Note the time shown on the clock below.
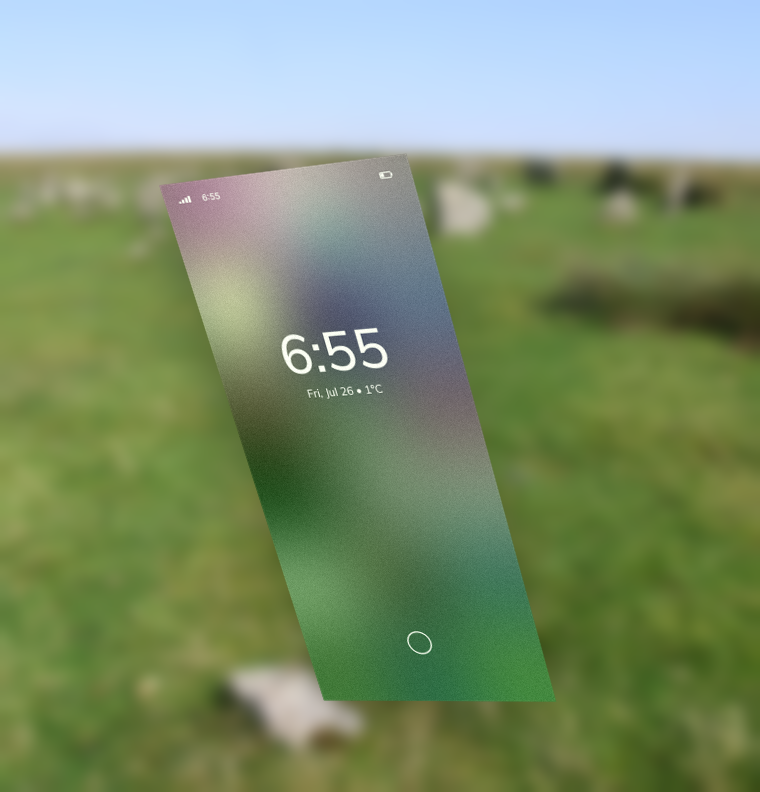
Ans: 6:55
